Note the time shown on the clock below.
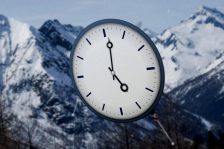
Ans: 5:01
